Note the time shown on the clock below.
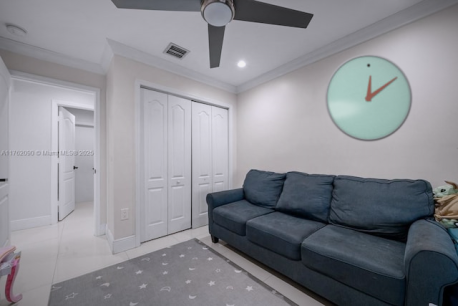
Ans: 12:09
